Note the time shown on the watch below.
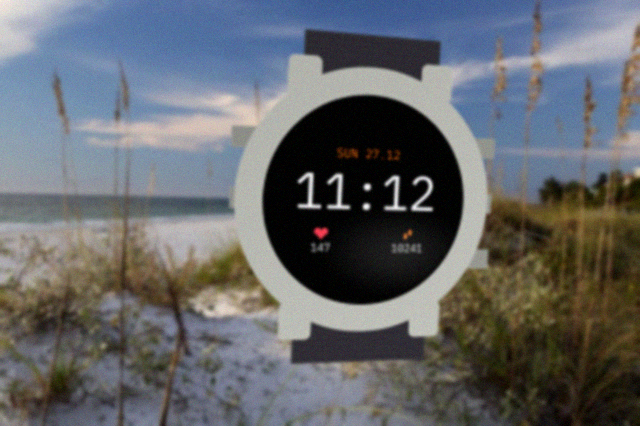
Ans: 11:12
